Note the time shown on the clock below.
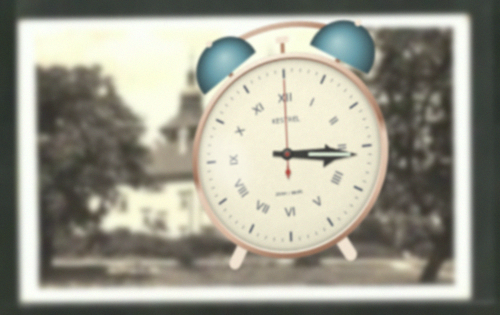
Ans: 3:16:00
